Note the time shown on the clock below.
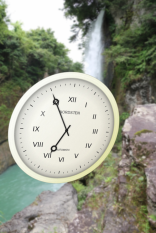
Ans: 6:55
